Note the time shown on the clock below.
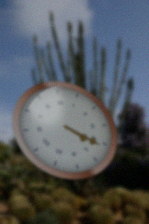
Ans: 4:21
